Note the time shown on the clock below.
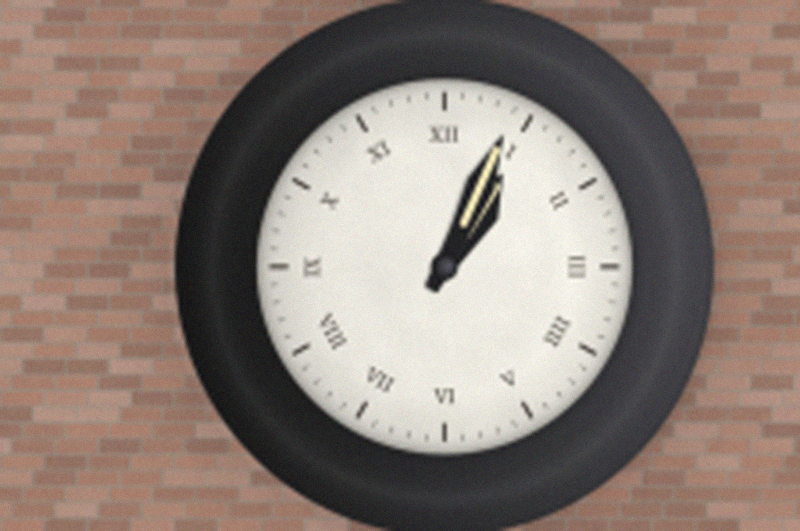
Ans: 1:04
